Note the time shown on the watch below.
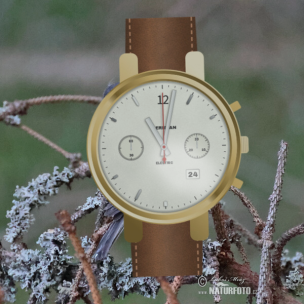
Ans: 11:02
